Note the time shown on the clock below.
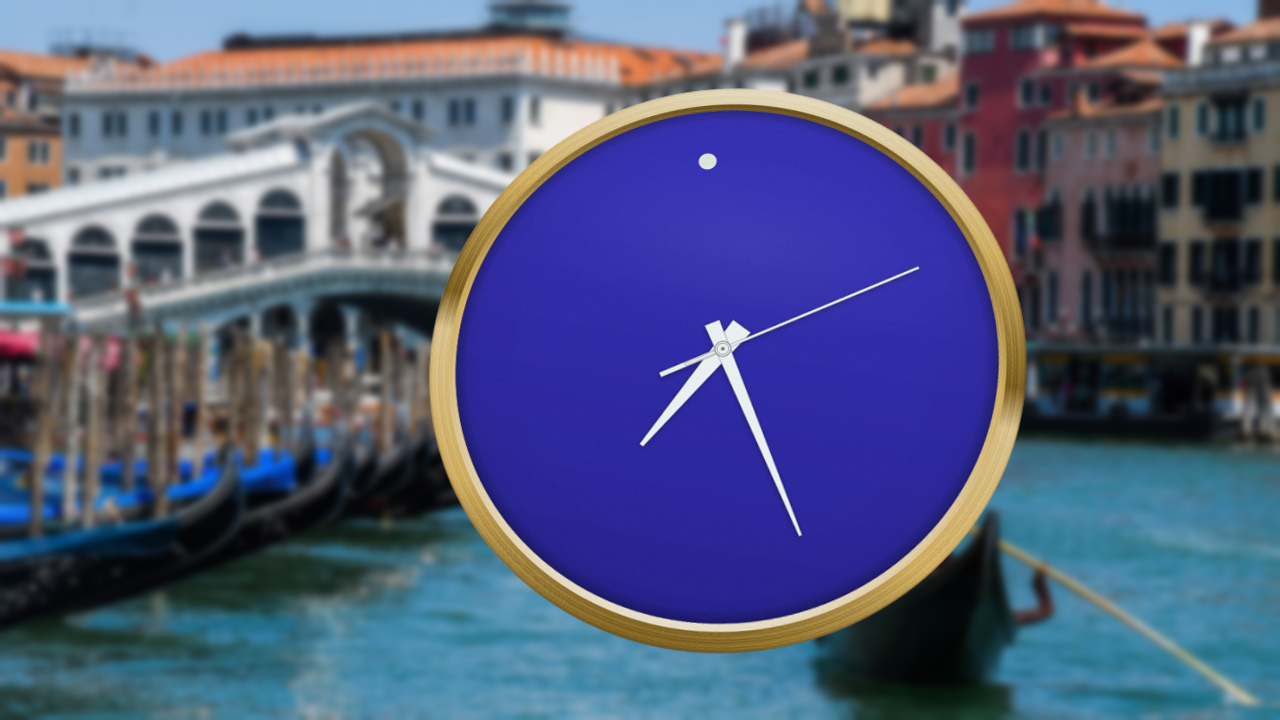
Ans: 7:27:12
